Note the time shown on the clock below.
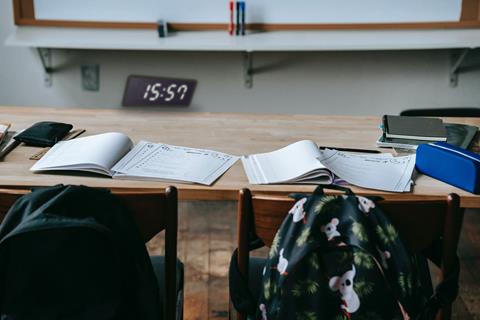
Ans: 15:57
